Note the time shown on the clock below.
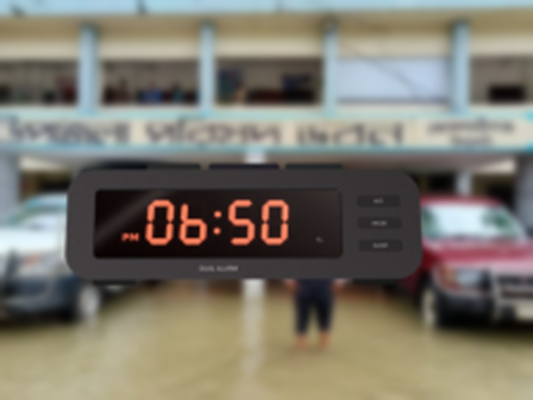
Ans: 6:50
